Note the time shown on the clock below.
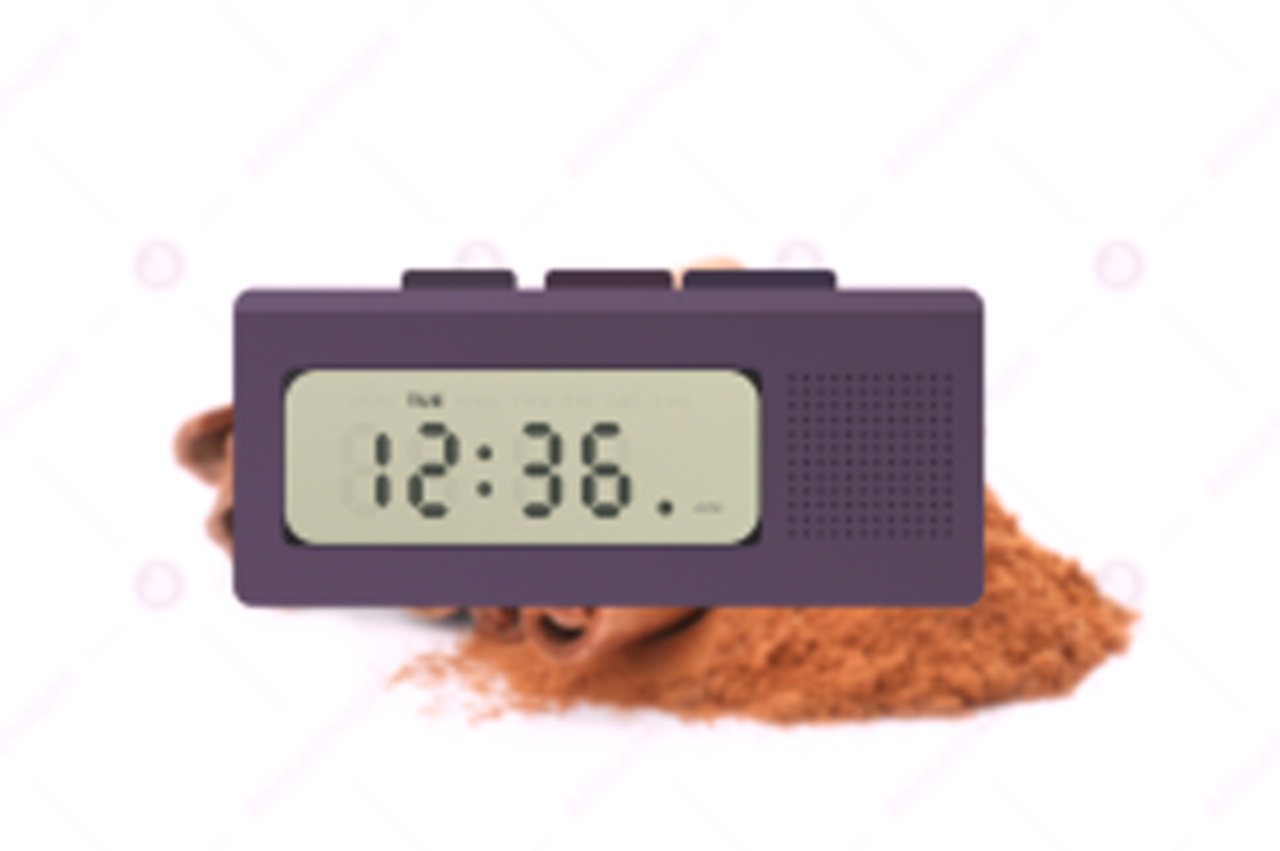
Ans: 12:36
